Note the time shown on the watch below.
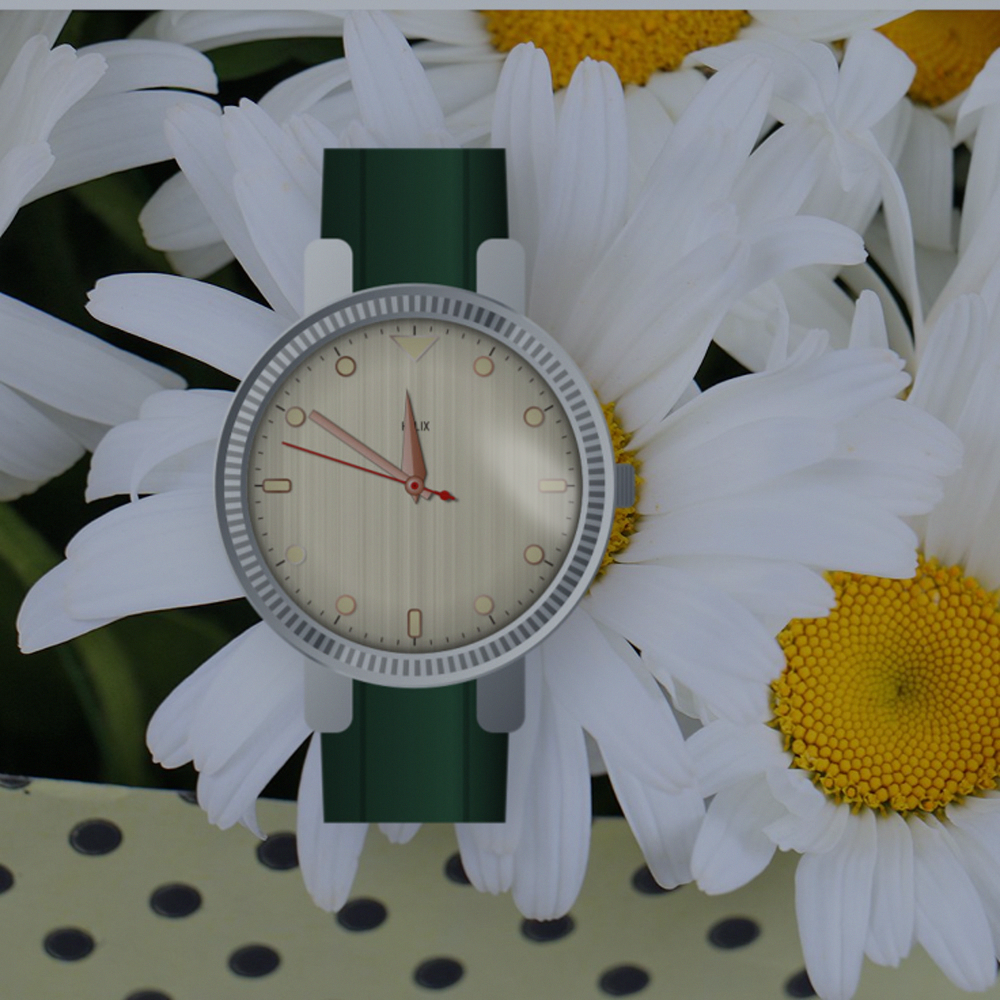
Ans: 11:50:48
